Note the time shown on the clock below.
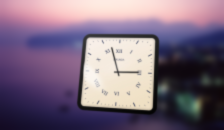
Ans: 2:57
